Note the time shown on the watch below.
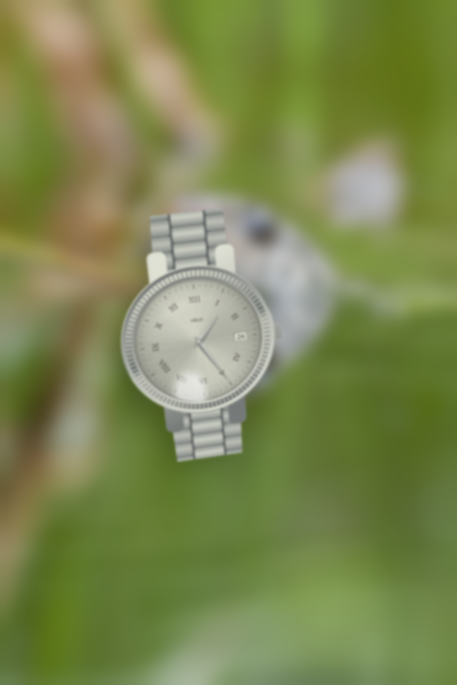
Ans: 1:25
